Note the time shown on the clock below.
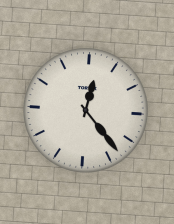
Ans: 12:23
